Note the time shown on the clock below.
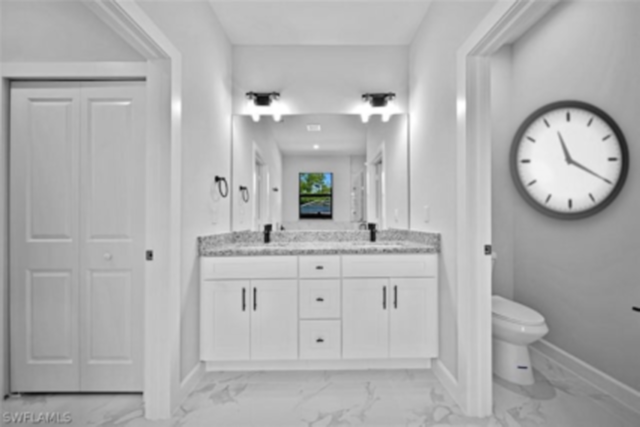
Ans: 11:20
